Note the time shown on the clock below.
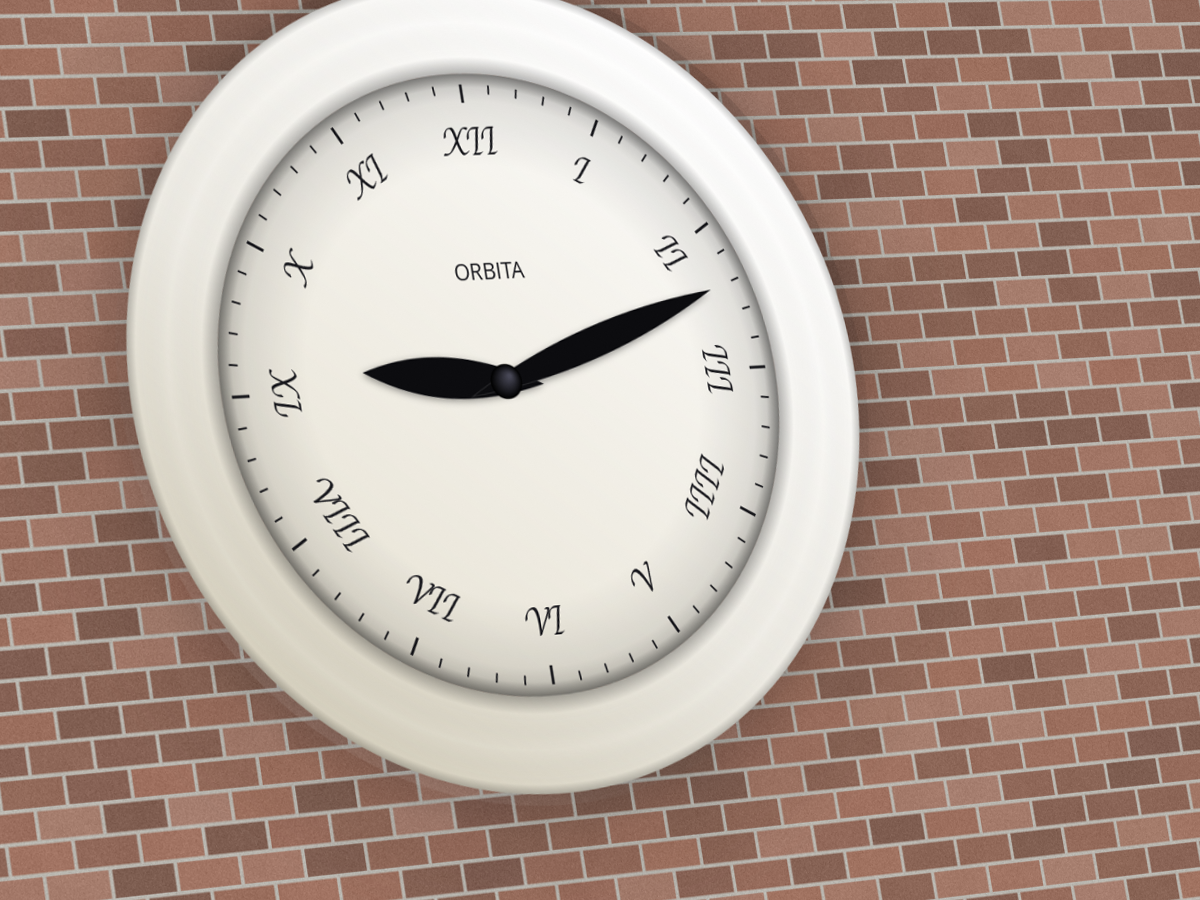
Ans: 9:12
